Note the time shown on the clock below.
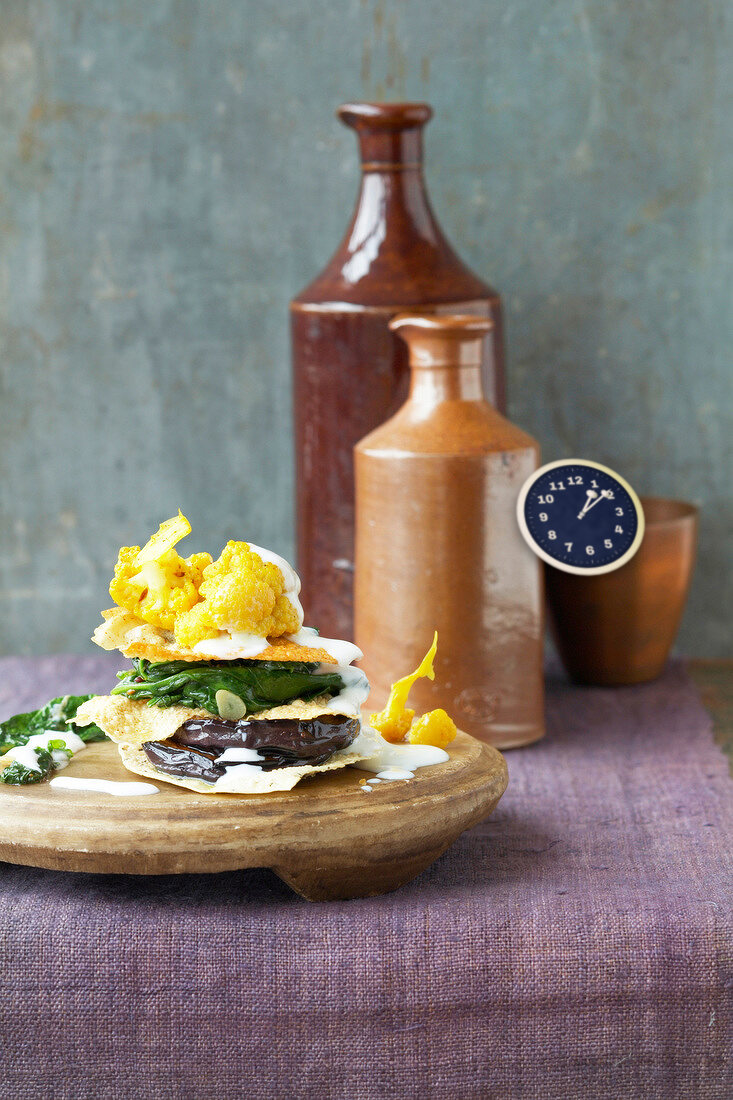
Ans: 1:09
